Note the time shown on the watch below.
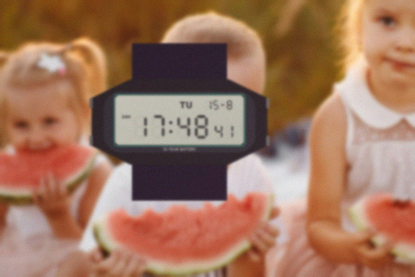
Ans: 17:48:41
